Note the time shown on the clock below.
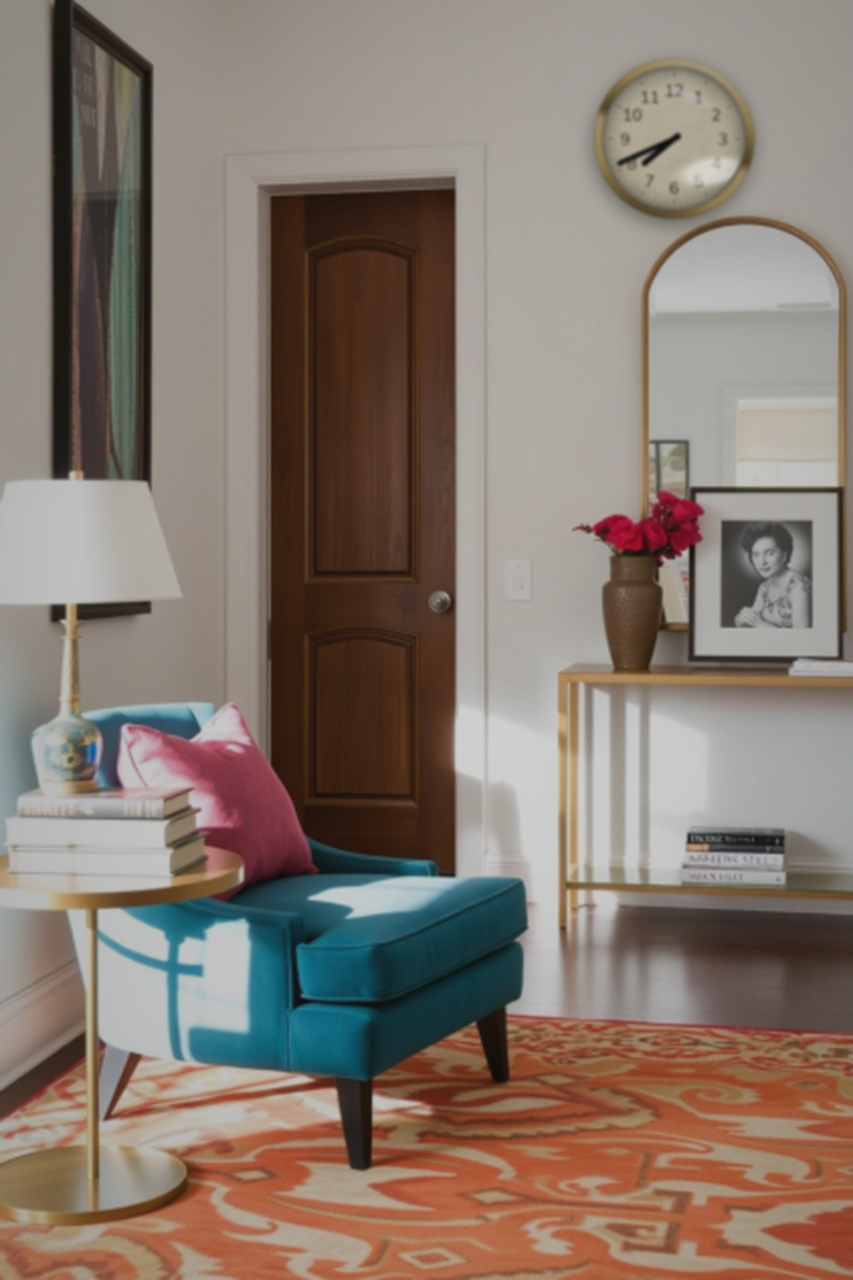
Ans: 7:41
